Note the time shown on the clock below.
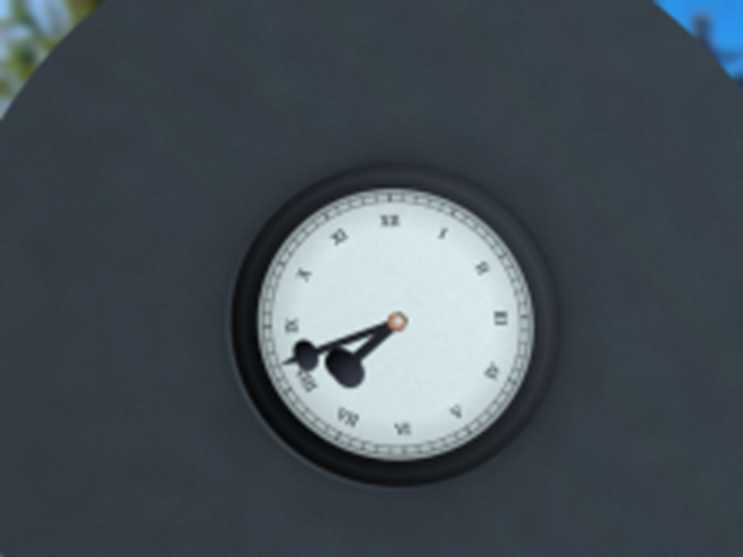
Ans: 7:42
